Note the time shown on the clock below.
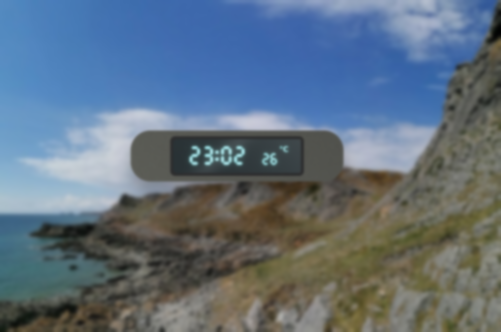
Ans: 23:02
